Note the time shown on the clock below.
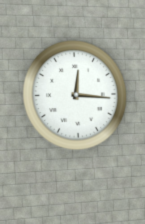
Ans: 12:16
